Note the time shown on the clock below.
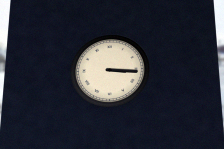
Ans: 3:16
